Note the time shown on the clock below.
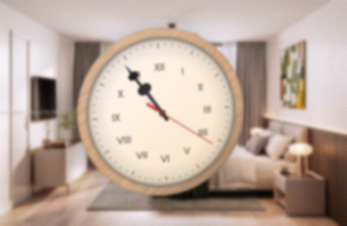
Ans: 10:54:21
